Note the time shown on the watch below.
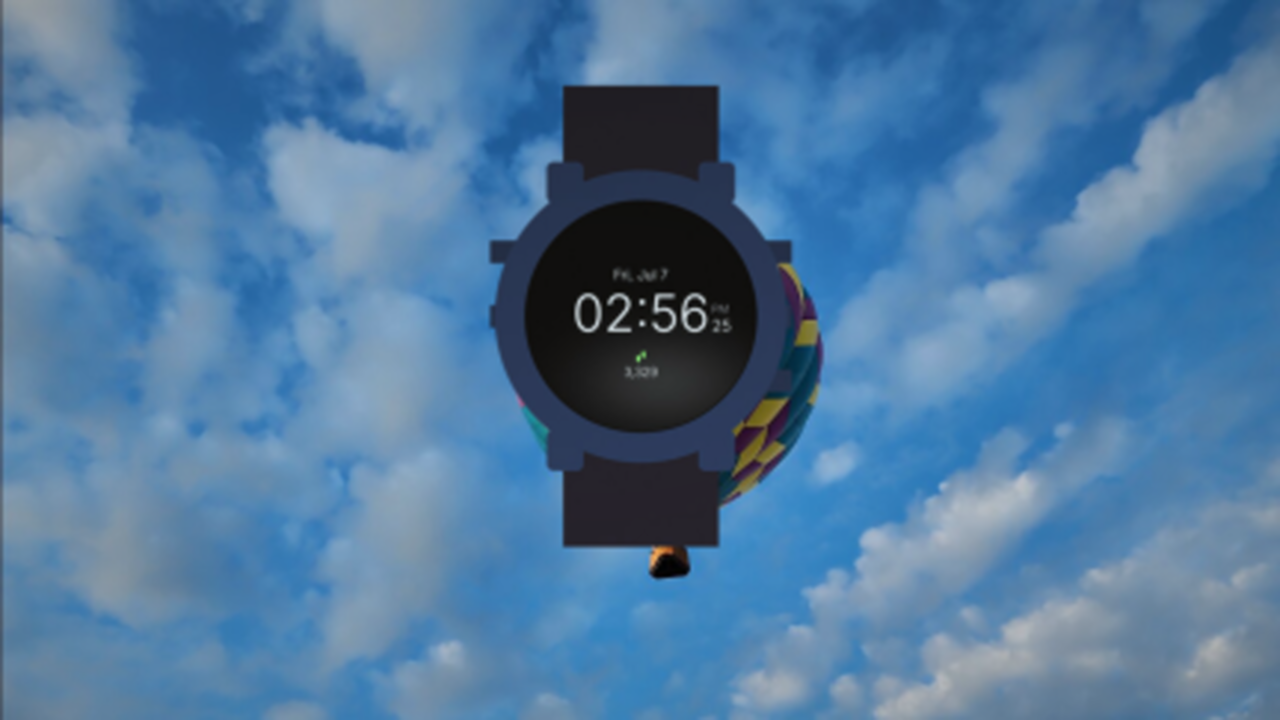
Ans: 2:56
